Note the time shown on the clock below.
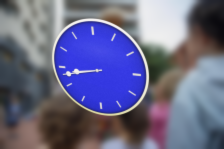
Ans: 8:43
